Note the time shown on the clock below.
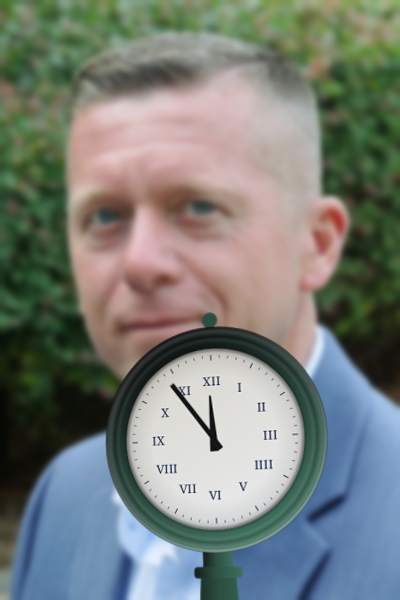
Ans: 11:54
